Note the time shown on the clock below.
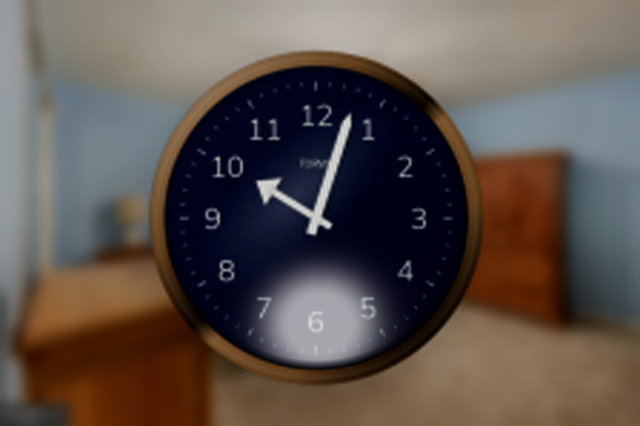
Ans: 10:03
